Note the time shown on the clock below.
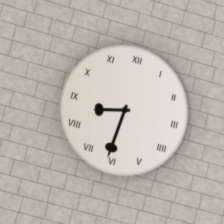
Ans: 8:31
